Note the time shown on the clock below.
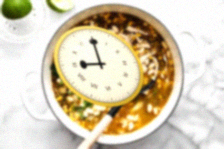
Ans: 9:00
